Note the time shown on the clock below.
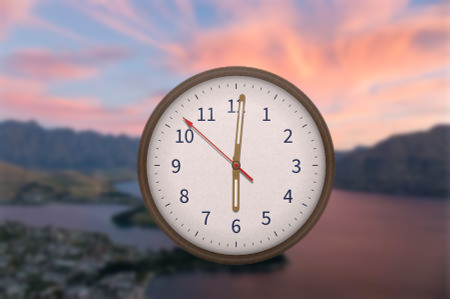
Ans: 6:00:52
